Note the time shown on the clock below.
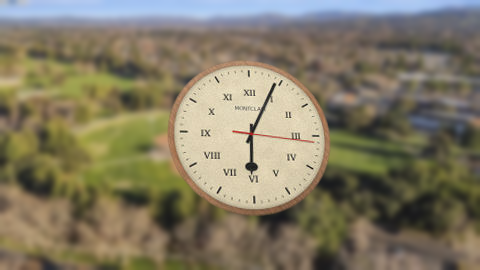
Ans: 6:04:16
